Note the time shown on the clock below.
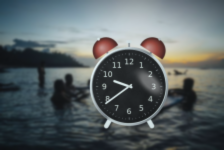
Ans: 9:39
